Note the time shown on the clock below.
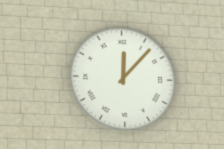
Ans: 12:07
